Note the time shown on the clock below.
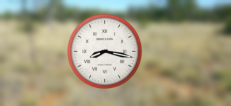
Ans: 8:17
